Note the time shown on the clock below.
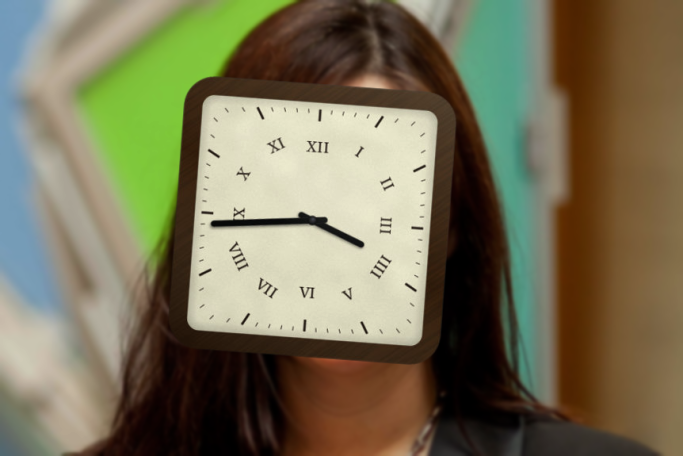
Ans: 3:44
